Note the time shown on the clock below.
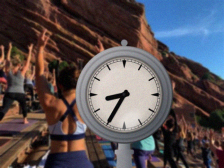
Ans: 8:35
